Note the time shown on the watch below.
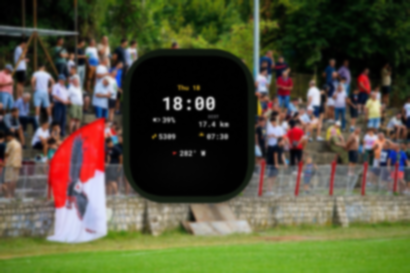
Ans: 18:00
